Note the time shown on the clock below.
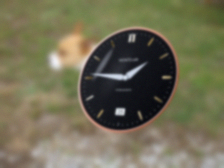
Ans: 1:46
